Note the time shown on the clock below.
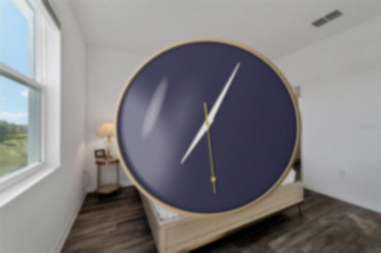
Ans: 7:04:29
